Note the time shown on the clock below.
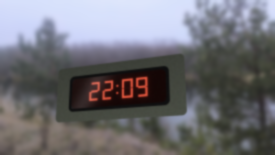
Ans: 22:09
